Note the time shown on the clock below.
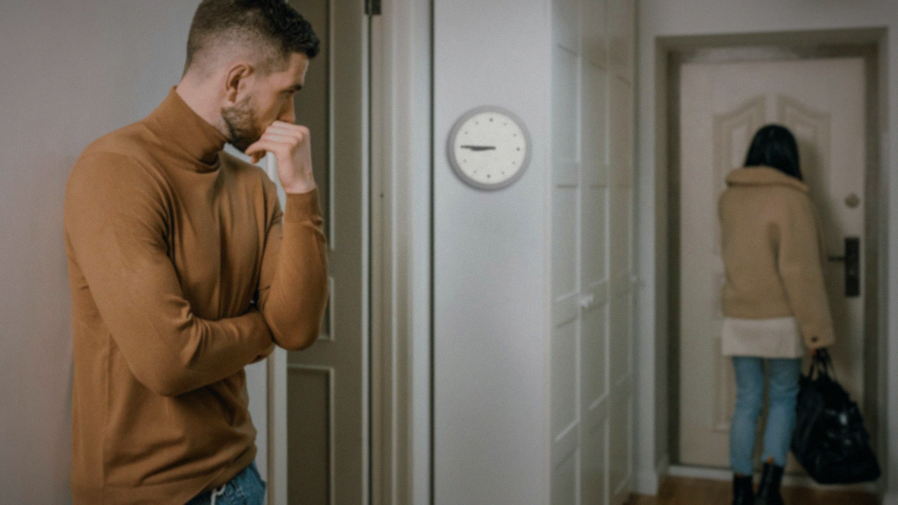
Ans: 8:45
